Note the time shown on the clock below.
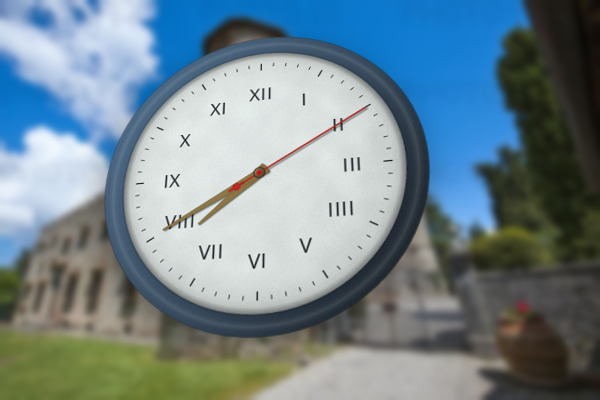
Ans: 7:40:10
